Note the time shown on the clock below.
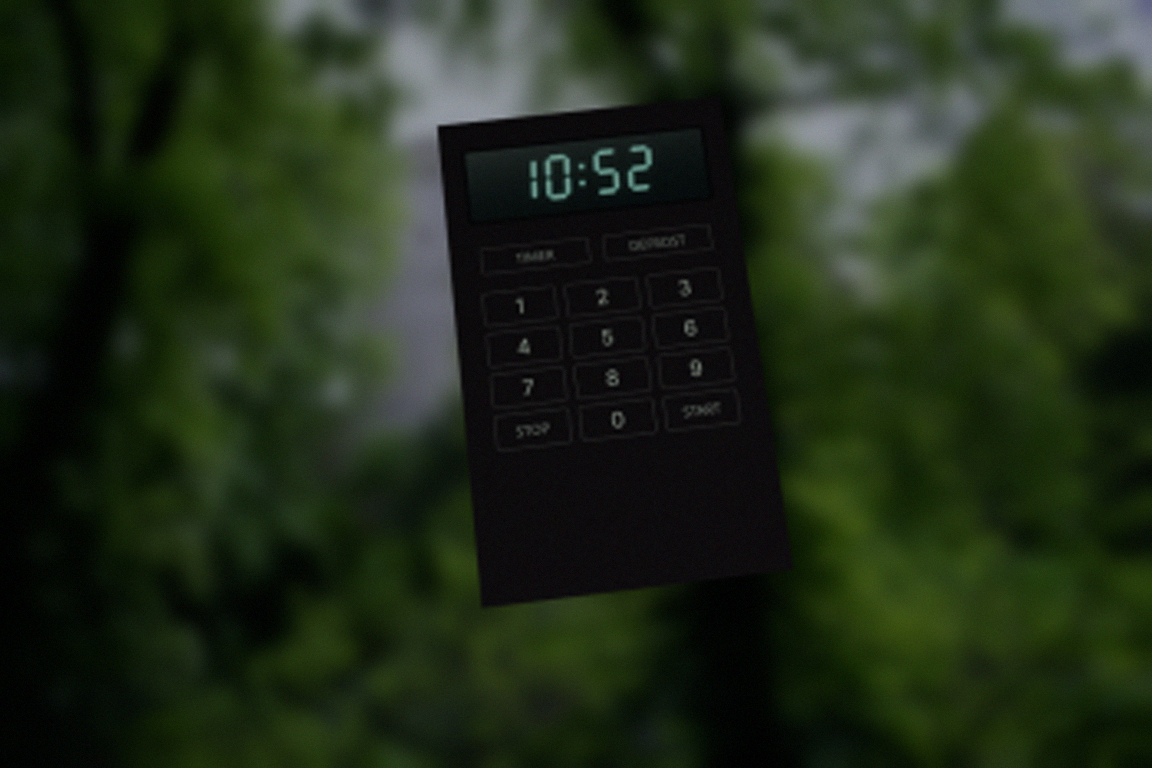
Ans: 10:52
